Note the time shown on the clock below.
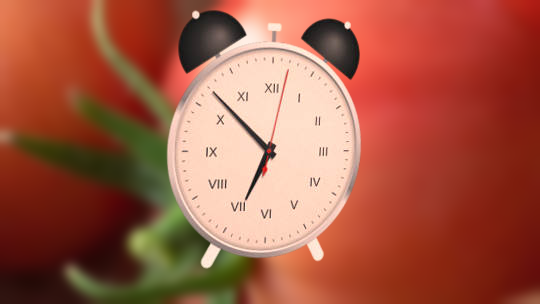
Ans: 6:52:02
